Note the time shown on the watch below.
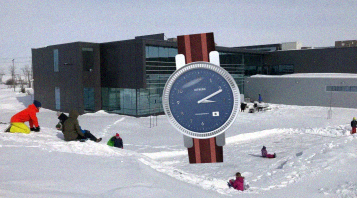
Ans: 3:11
